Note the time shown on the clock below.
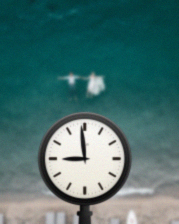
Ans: 8:59
